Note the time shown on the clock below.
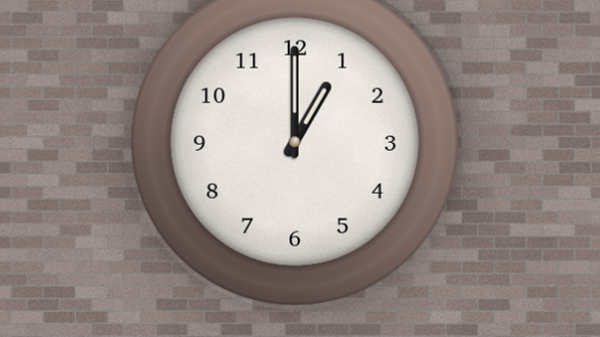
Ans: 1:00
